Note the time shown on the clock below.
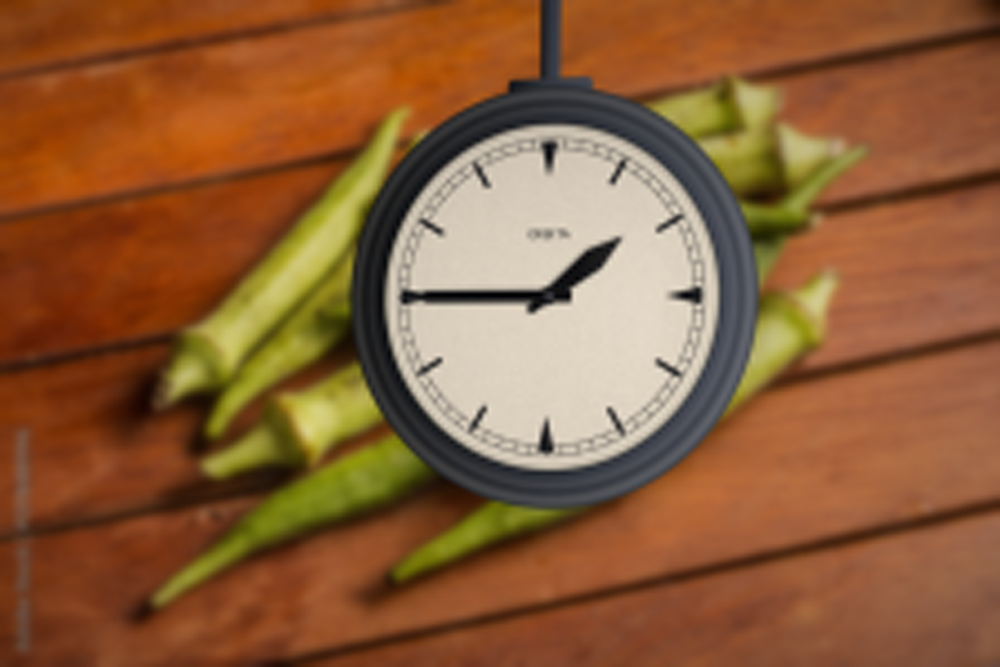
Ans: 1:45
